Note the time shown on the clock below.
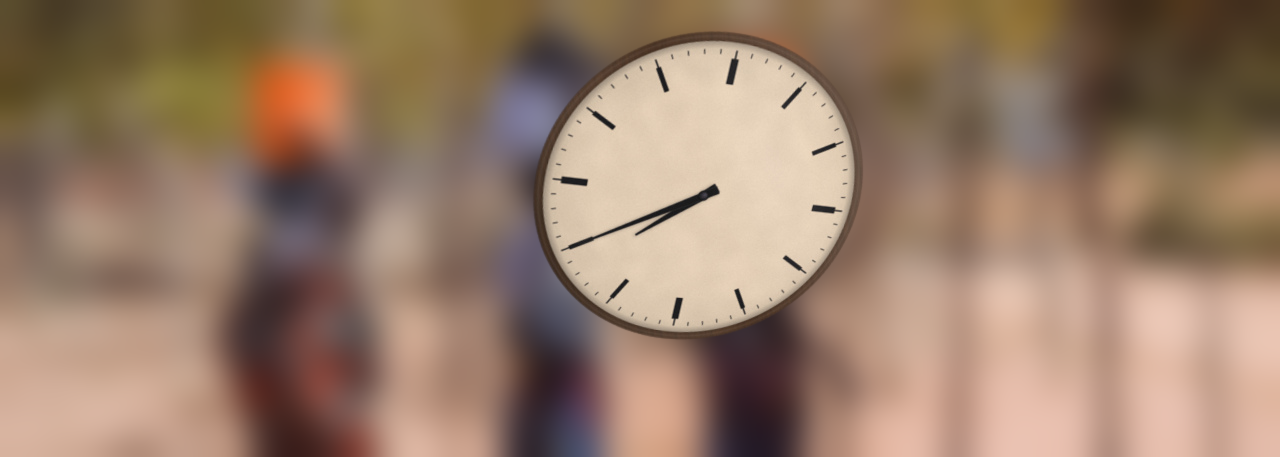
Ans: 7:40
